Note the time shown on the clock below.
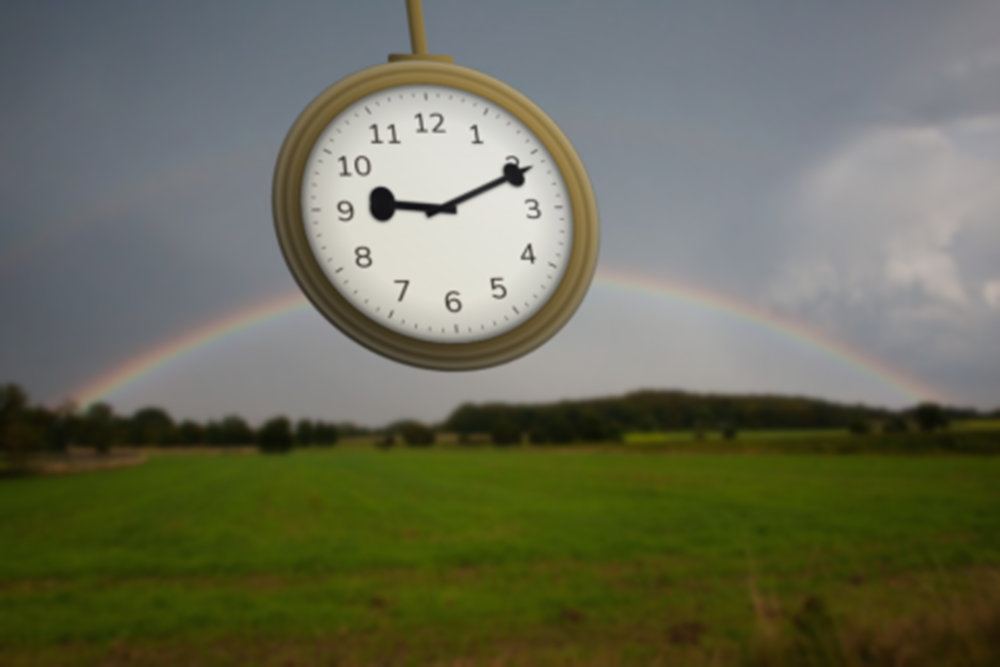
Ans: 9:11
